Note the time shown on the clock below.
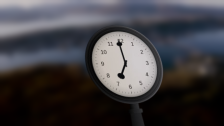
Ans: 6:59
